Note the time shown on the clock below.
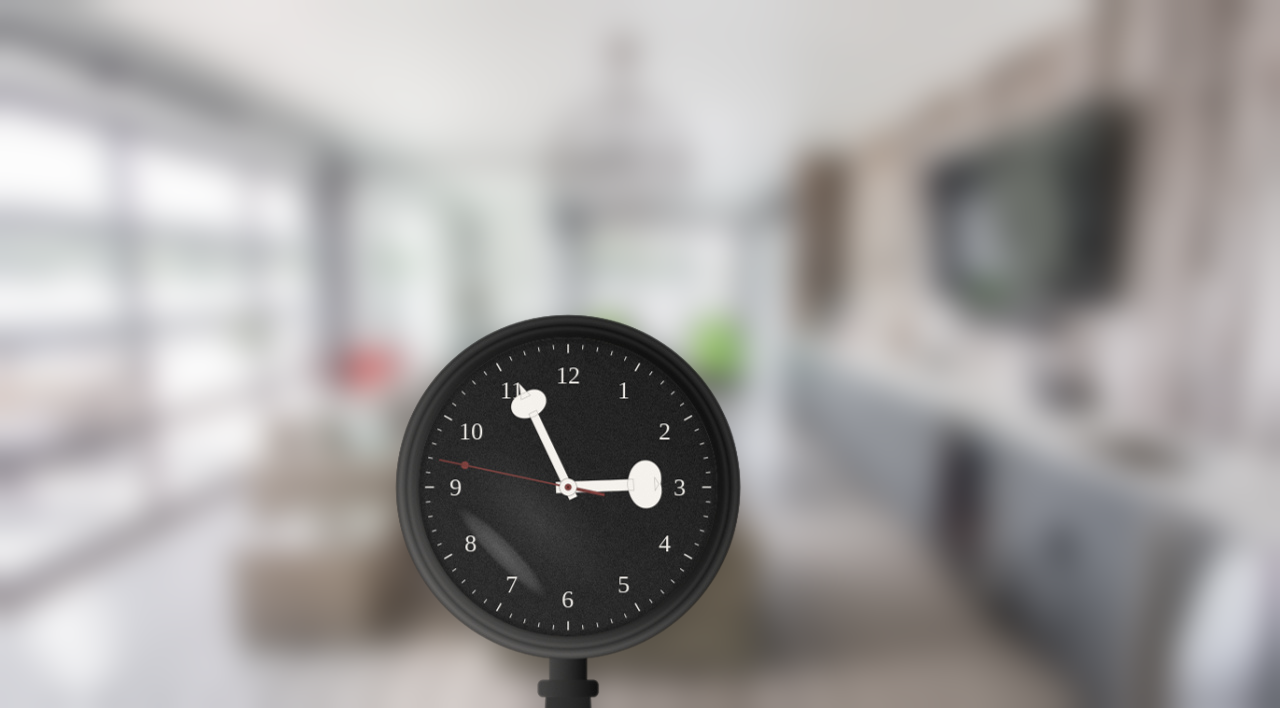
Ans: 2:55:47
